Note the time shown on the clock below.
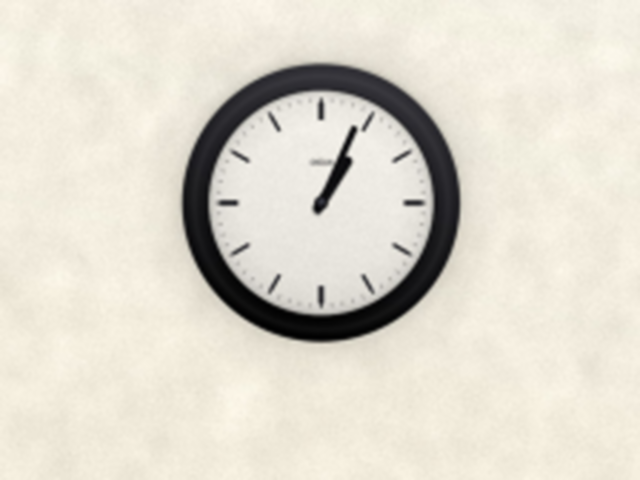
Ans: 1:04
